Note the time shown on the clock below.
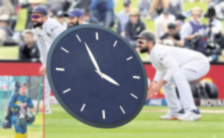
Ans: 3:56
